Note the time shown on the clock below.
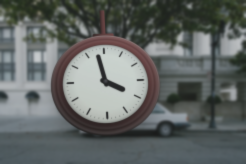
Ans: 3:58
